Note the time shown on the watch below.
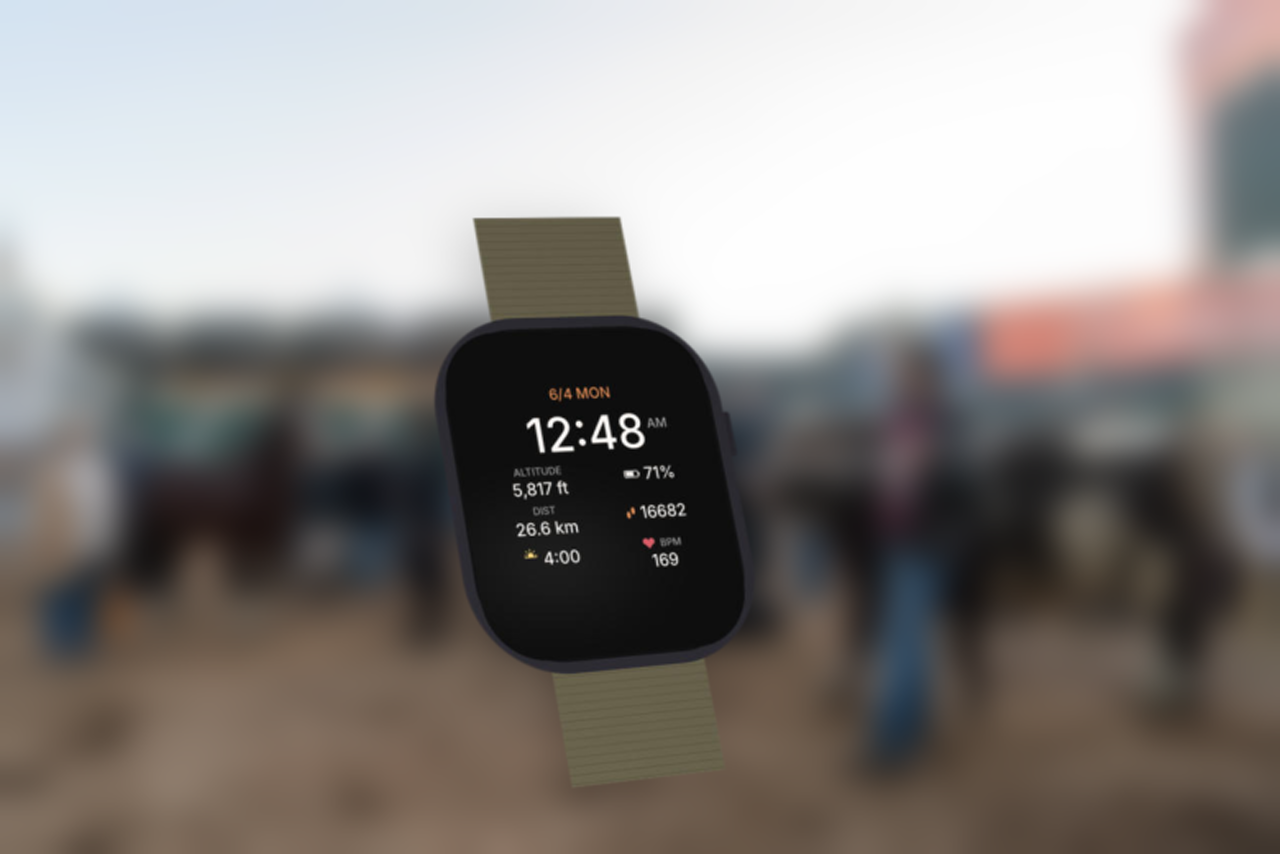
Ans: 12:48
